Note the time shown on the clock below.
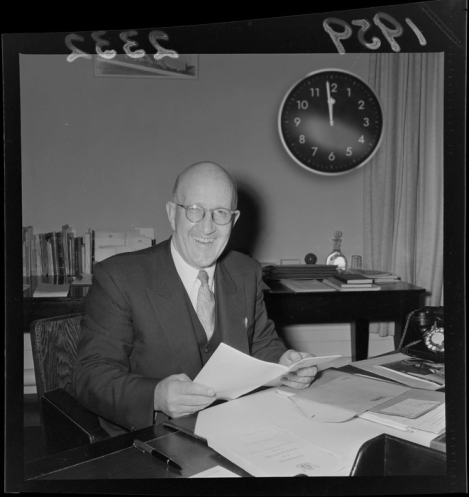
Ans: 11:59
